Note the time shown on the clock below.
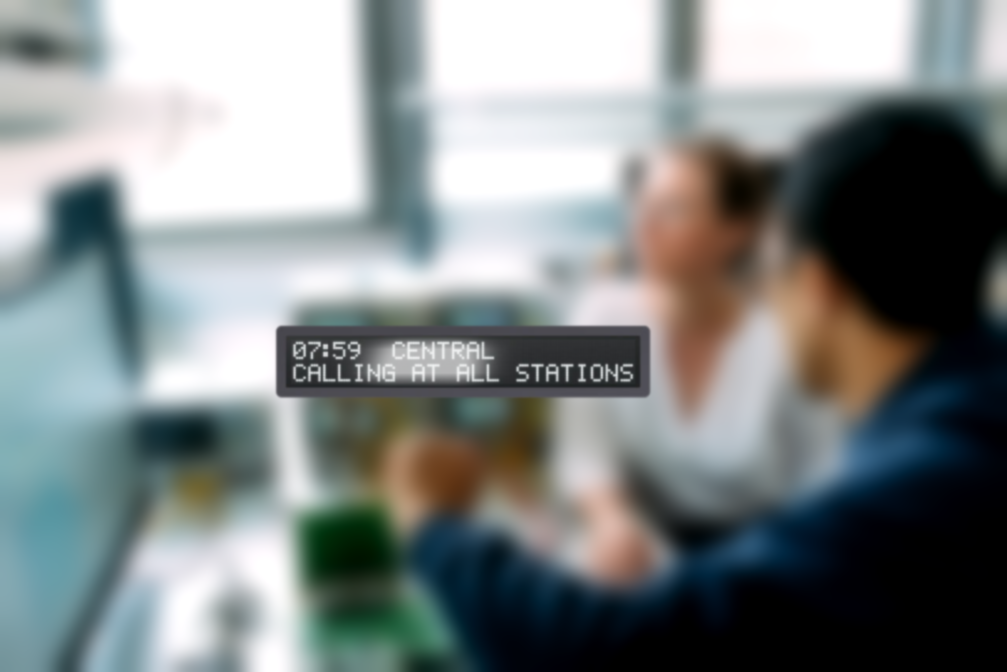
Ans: 7:59
